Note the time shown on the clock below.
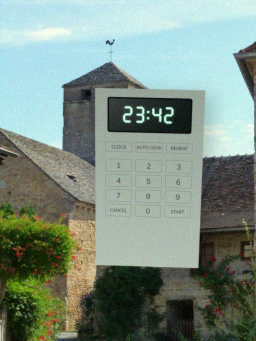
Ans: 23:42
